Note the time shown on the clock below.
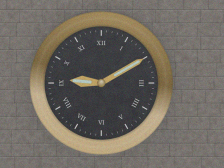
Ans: 9:10
